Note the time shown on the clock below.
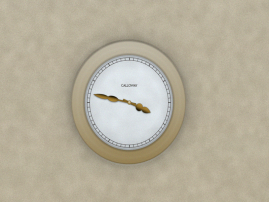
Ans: 3:47
